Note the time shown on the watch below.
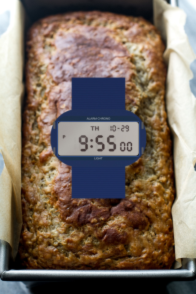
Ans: 9:55:00
